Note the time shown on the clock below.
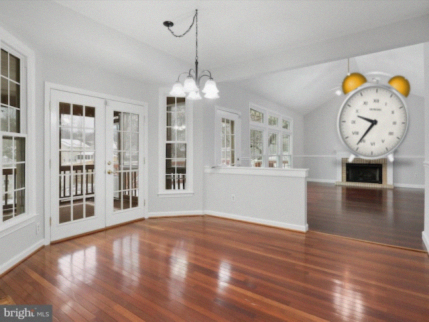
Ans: 9:36
